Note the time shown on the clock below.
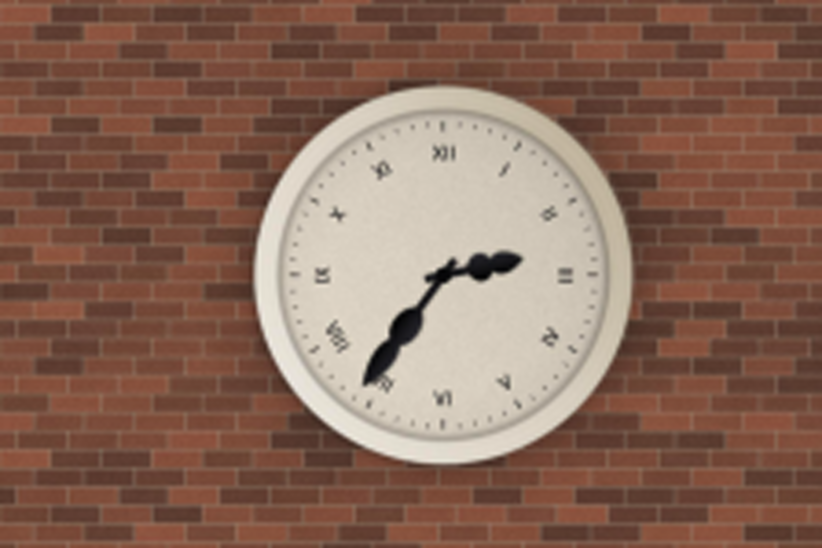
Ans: 2:36
